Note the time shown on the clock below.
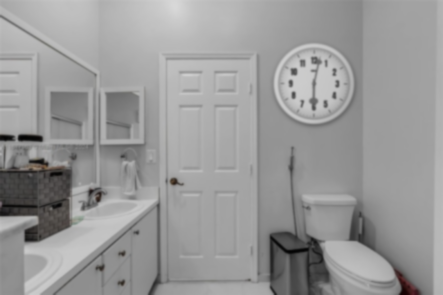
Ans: 6:02
